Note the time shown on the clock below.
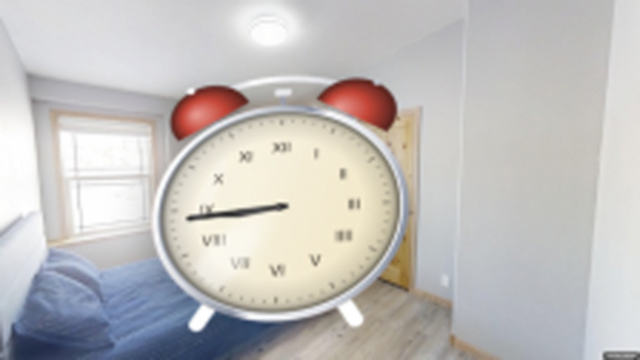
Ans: 8:44
